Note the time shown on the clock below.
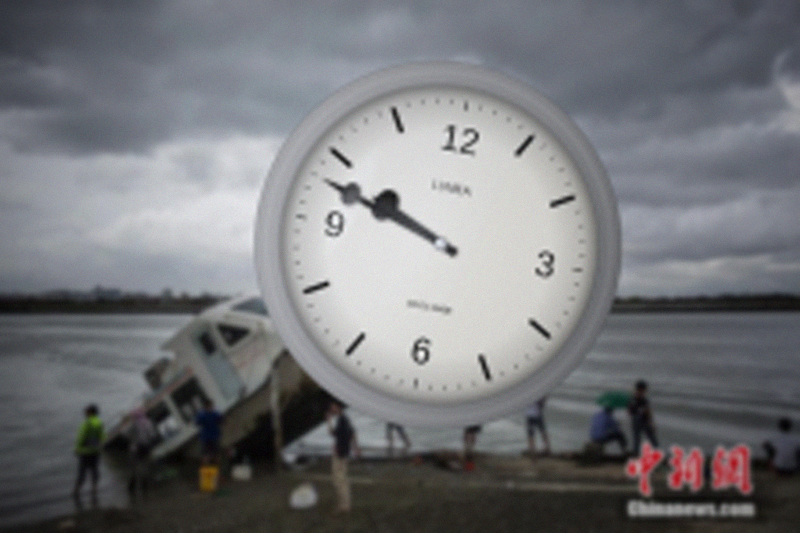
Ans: 9:48
